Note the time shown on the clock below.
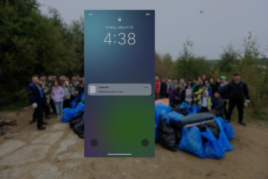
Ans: 4:38
